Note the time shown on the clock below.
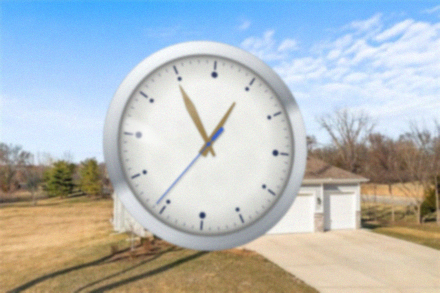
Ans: 12:54:36
